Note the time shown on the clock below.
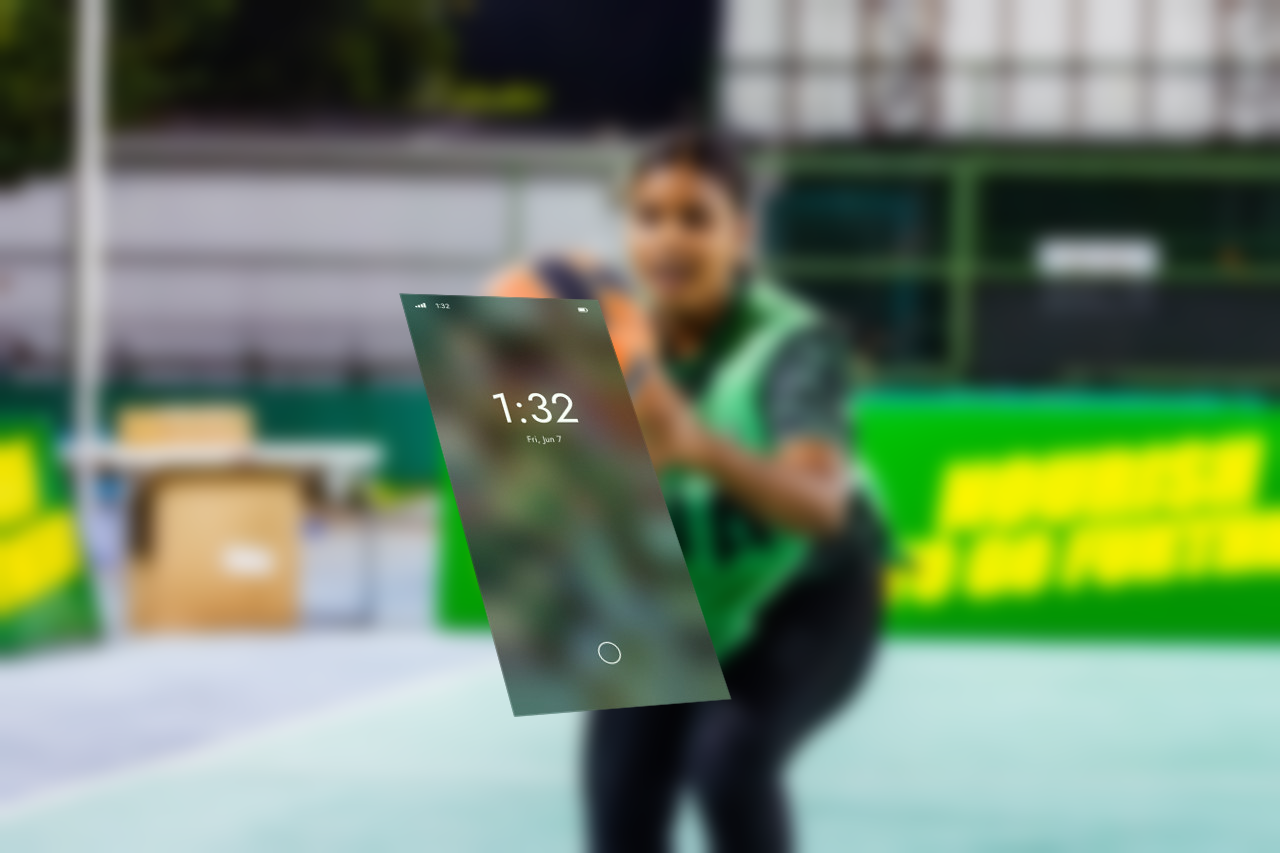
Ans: 1:32
